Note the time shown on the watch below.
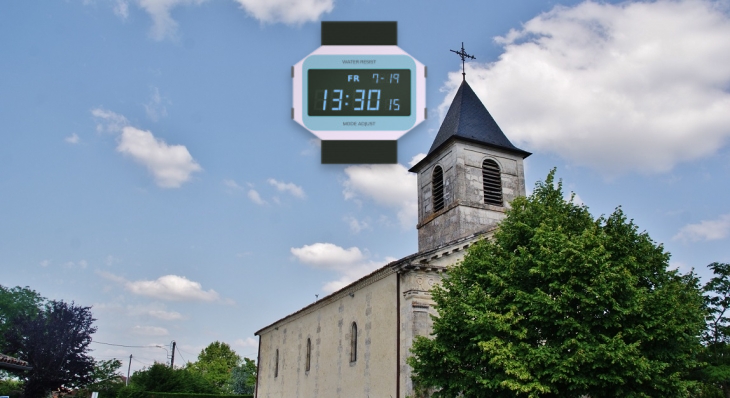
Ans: 13:30:15
